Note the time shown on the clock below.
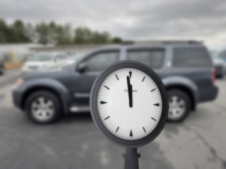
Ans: 11:59
